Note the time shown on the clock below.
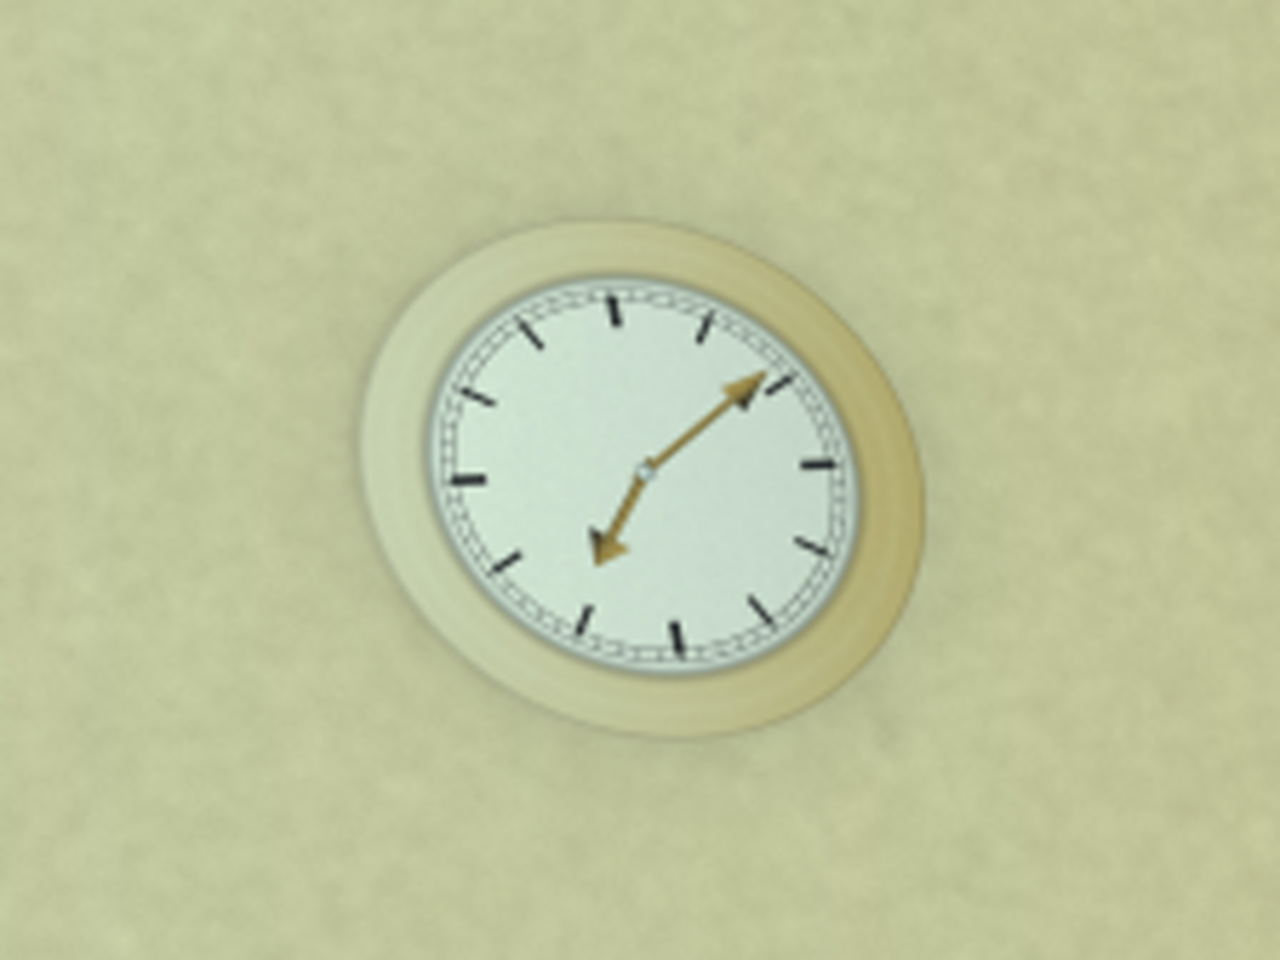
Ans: 7:09
